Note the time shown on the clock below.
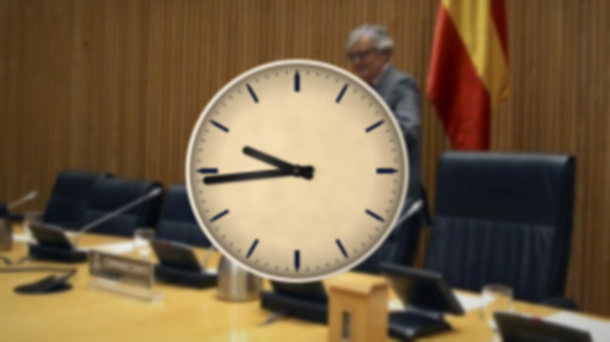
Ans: 9:44
